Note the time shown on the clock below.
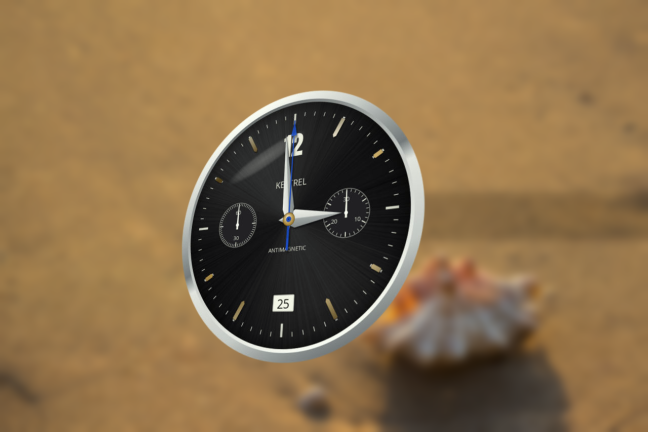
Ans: 2:59
